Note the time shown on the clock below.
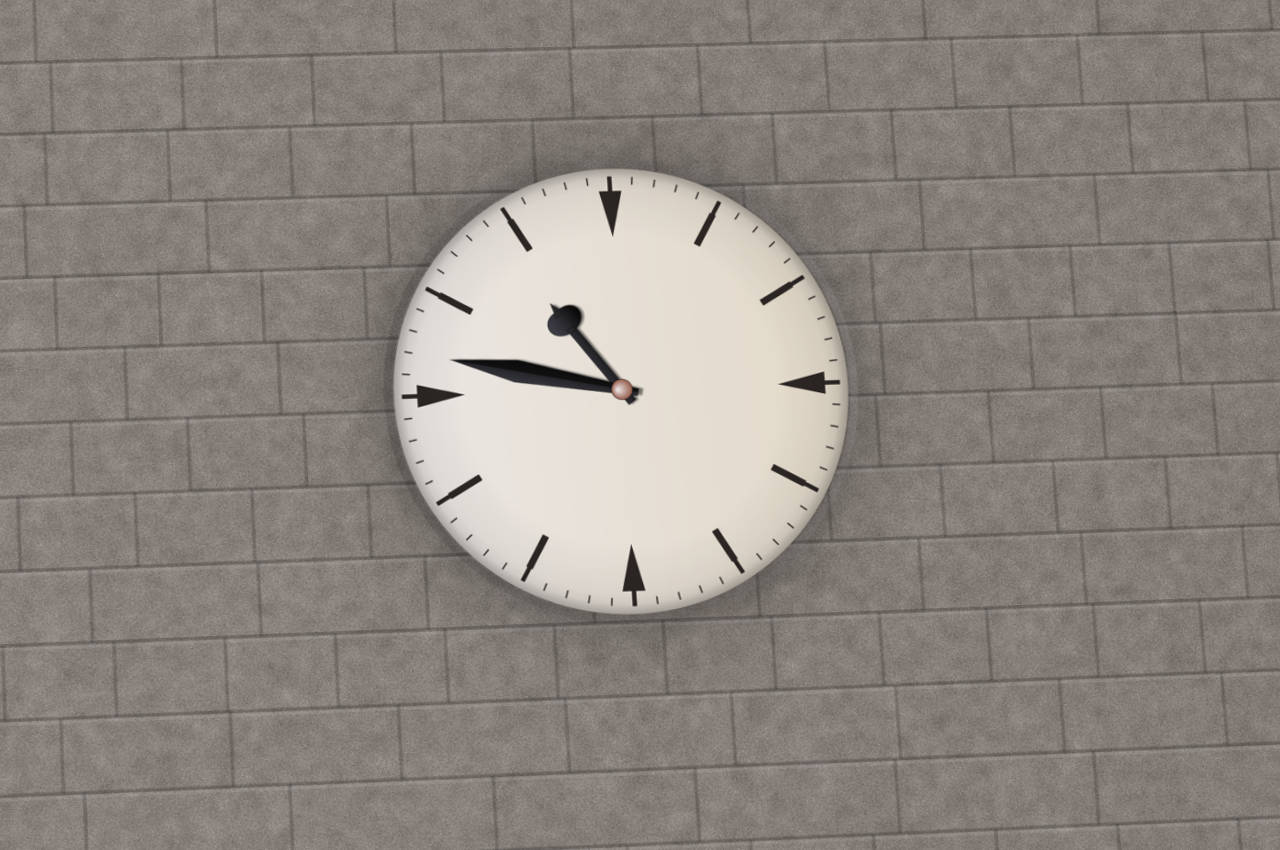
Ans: 10:47
